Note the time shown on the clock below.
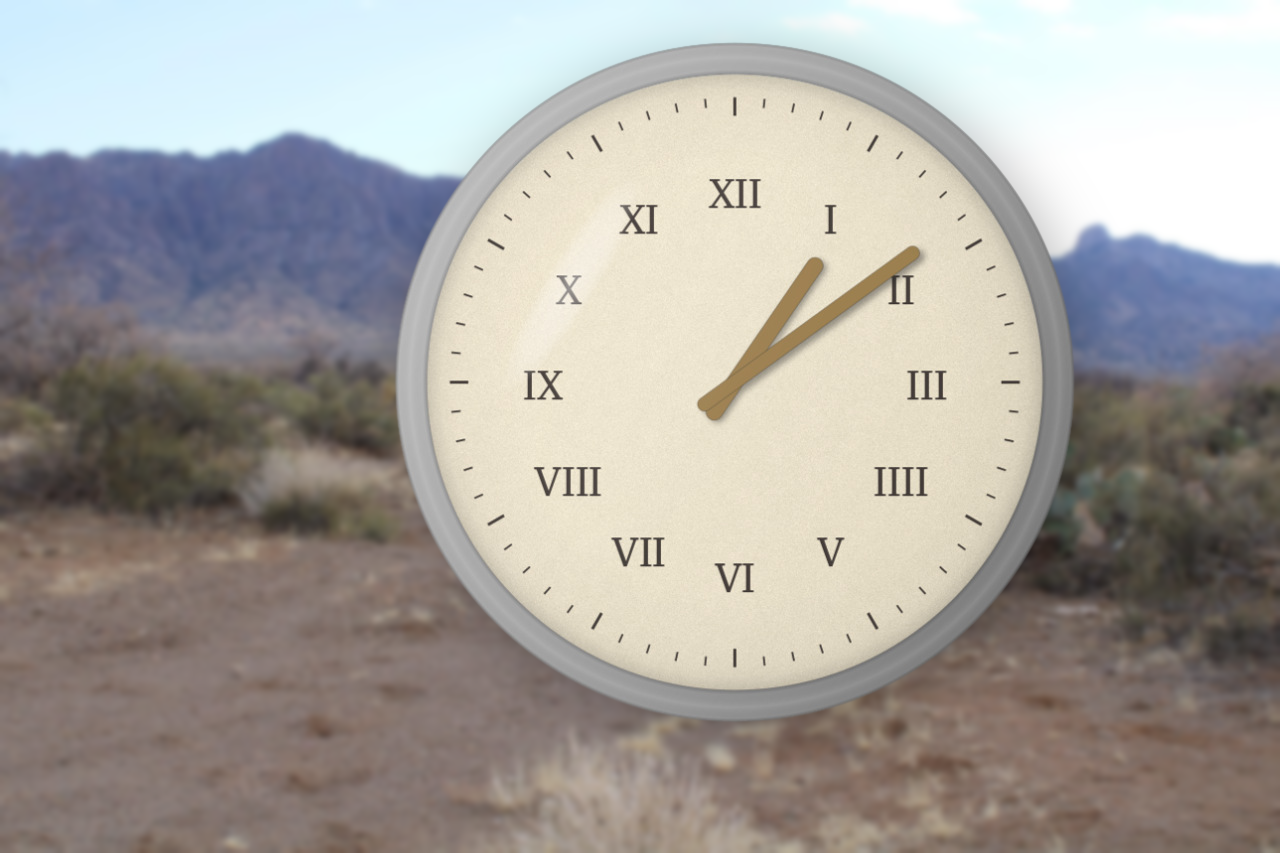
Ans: 1:09
